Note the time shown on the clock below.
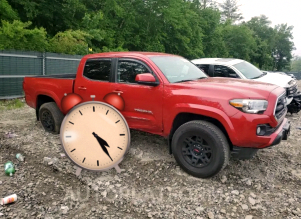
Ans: 4:25
